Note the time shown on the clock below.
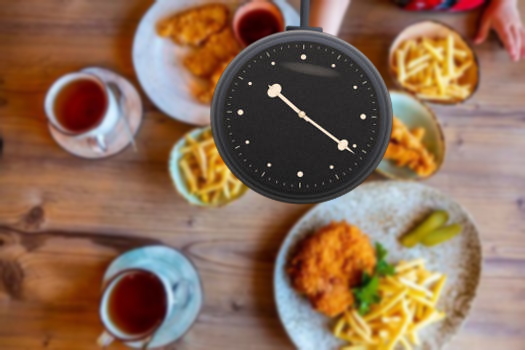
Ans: 10:21
